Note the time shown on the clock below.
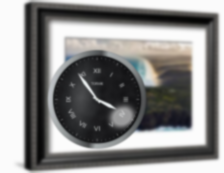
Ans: 3:54
